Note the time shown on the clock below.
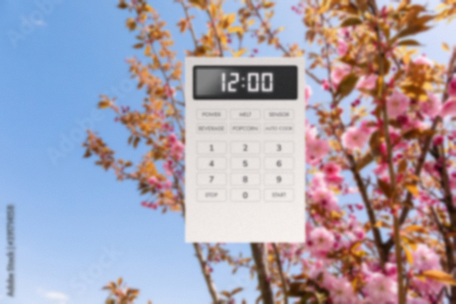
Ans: 12:00
